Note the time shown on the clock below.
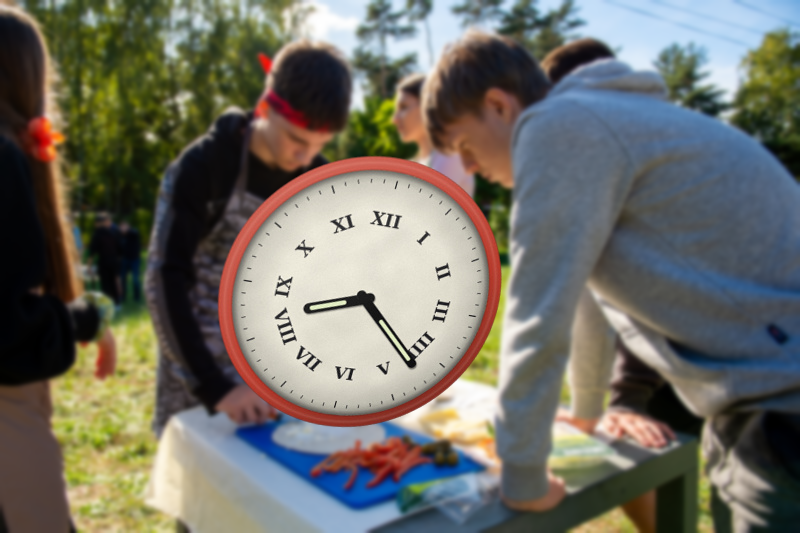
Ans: 8:22
